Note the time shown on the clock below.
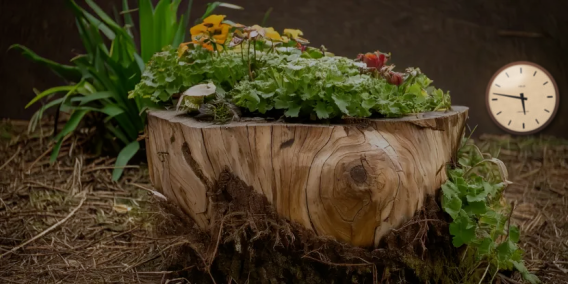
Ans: 5:47
